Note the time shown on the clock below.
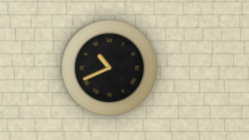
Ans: 10:41
